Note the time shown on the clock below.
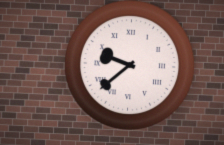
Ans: 9:38
